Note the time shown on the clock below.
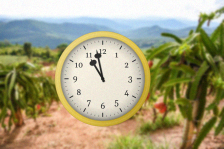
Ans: 10:58
